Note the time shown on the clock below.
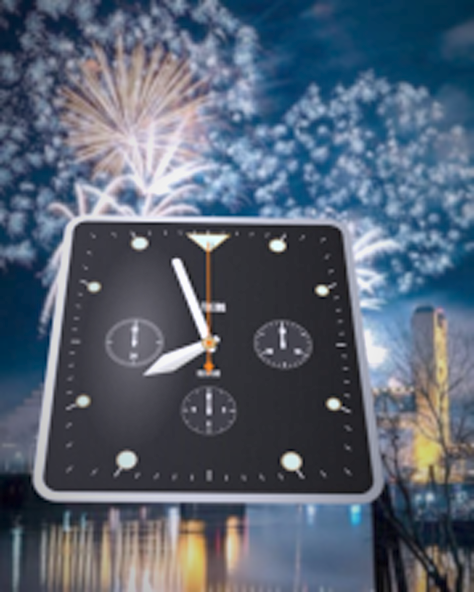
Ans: 7:57
